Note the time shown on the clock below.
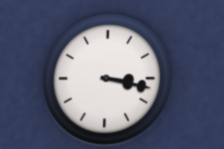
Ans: 3:17
